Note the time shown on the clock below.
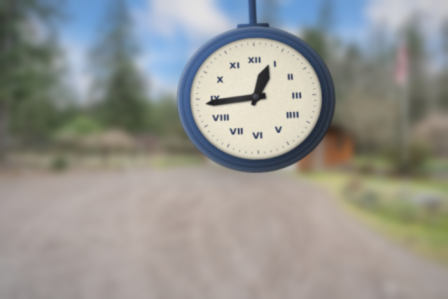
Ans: 12:44
